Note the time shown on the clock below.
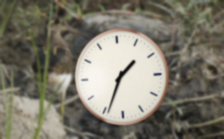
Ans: 1:34
